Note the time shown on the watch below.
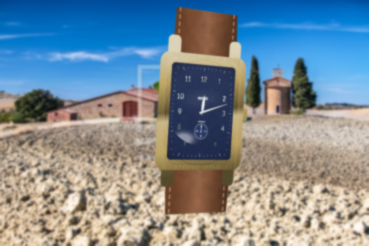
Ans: 12:12
